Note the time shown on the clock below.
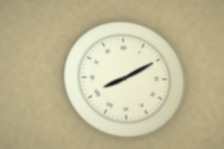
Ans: 8:10
